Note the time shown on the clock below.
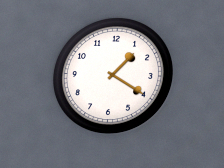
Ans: 1:20
